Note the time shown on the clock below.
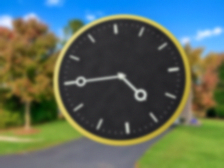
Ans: 4:45
